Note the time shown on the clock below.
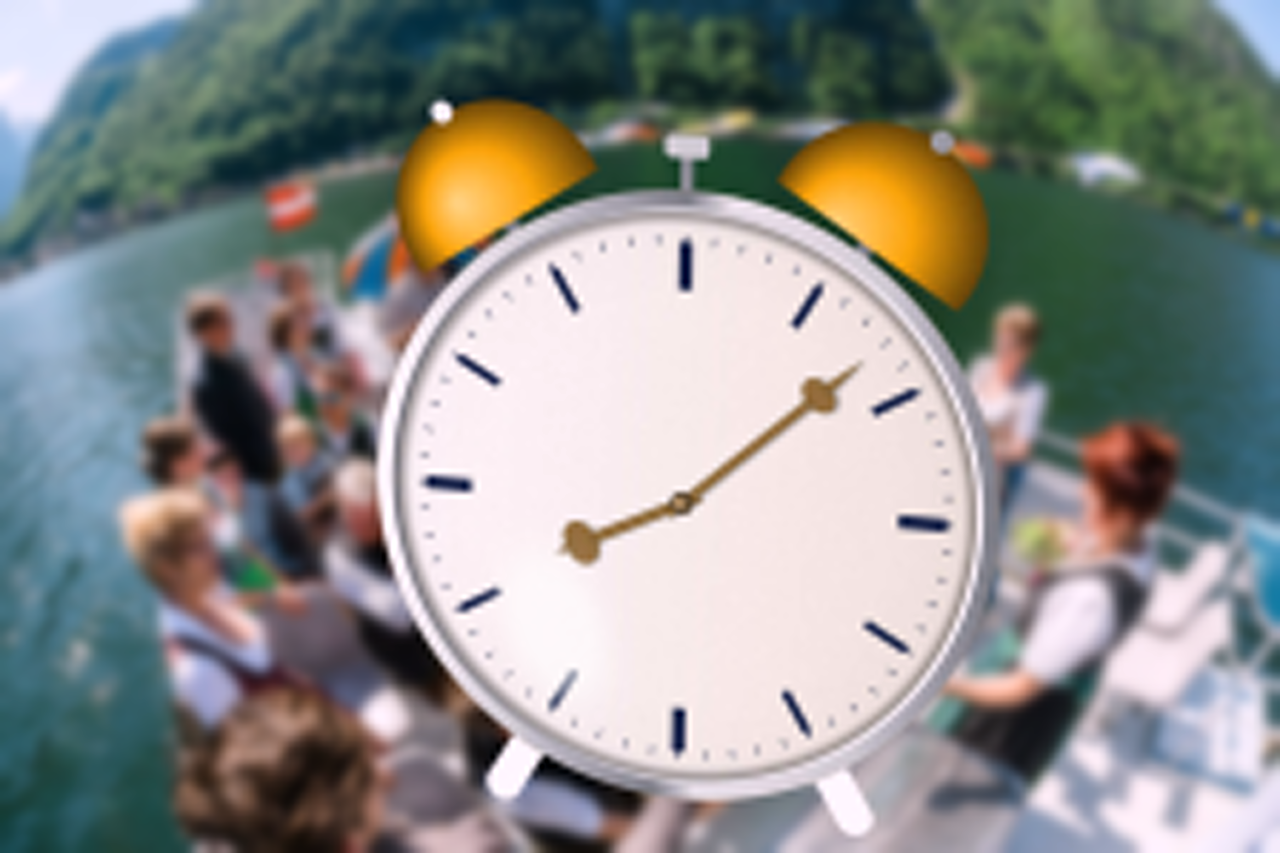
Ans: 8:08
